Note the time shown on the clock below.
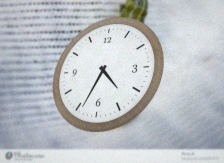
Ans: 4:34
